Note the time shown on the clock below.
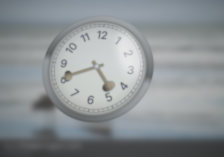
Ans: 4:41
